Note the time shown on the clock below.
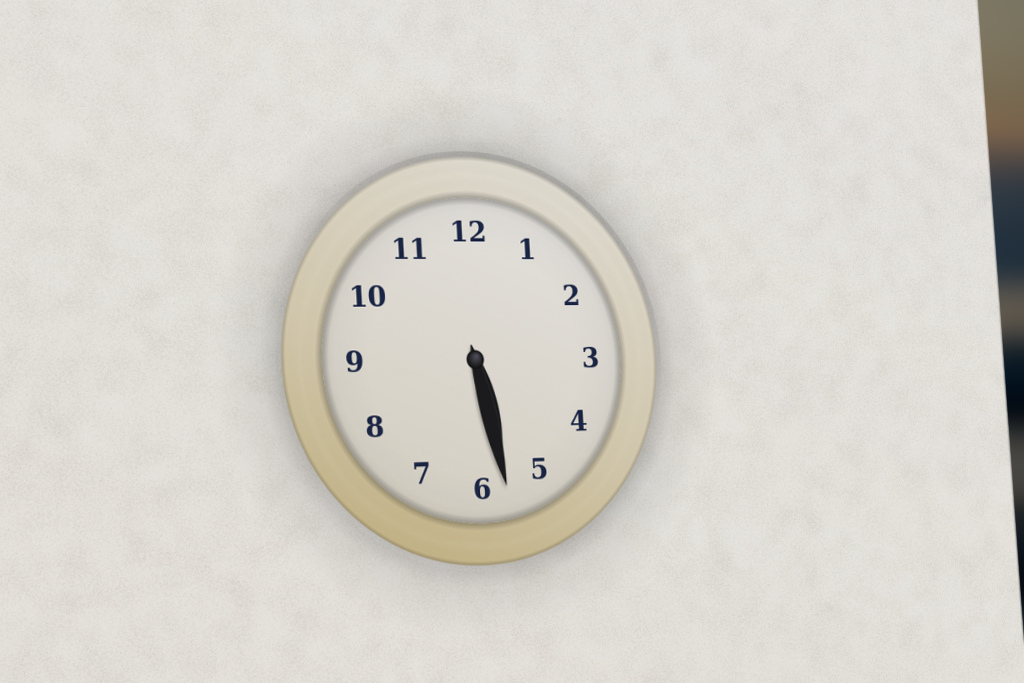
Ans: 5:28
